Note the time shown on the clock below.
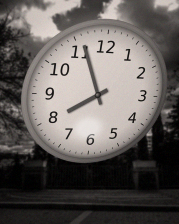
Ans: 7:56
